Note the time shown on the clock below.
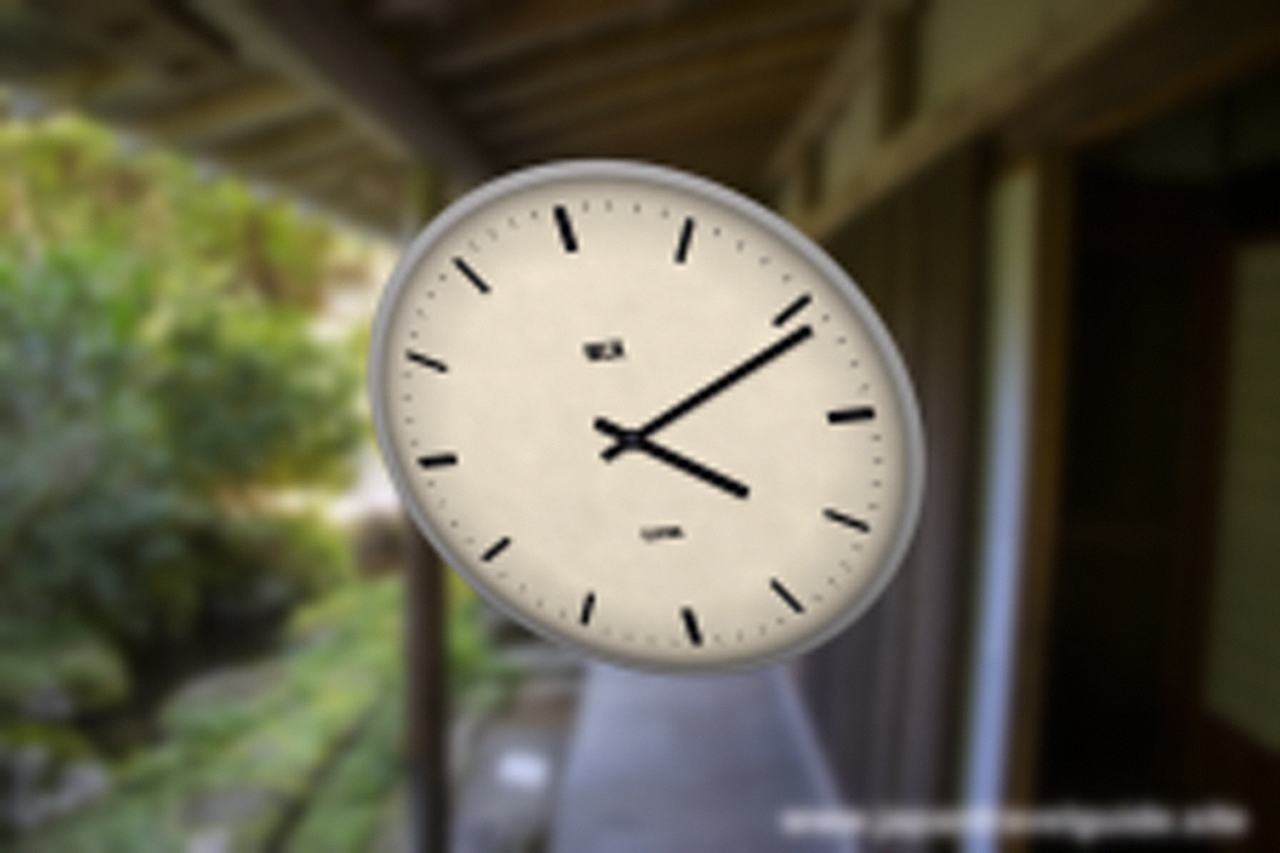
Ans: 4:11
